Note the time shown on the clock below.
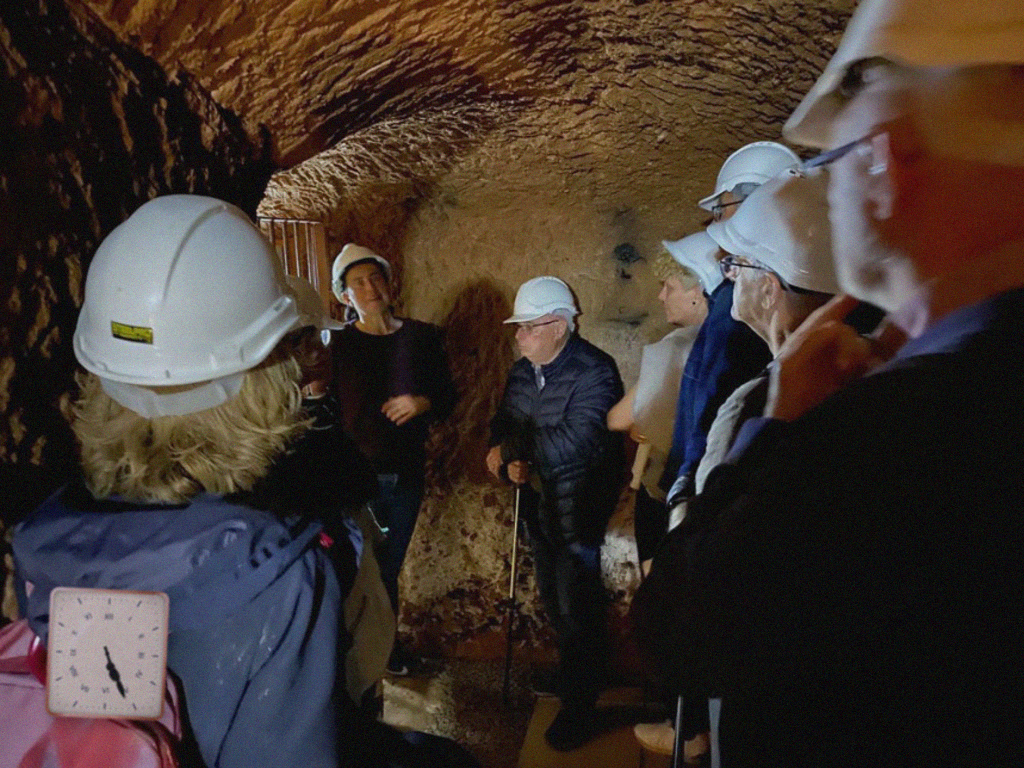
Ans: 5:26
